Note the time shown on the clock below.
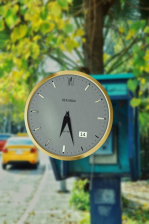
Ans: 6:27
